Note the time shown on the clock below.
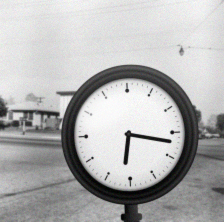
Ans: 6:17
